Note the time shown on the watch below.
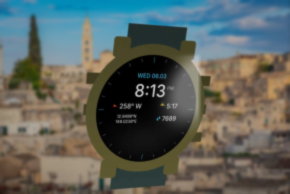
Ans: 8:13
